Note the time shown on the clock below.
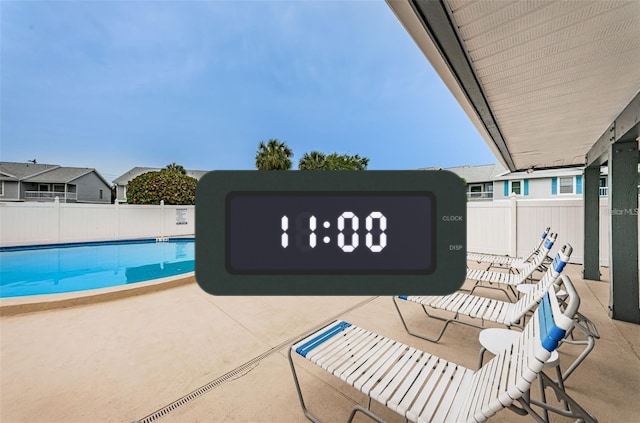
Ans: 11:00
